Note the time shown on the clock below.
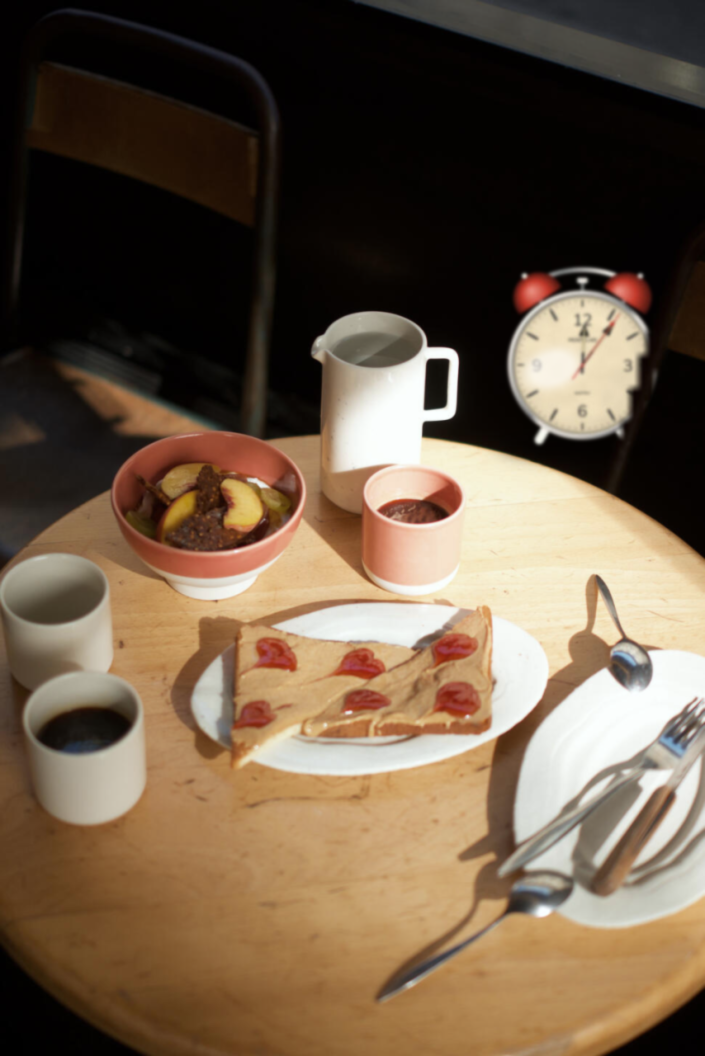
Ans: 12:06:06
